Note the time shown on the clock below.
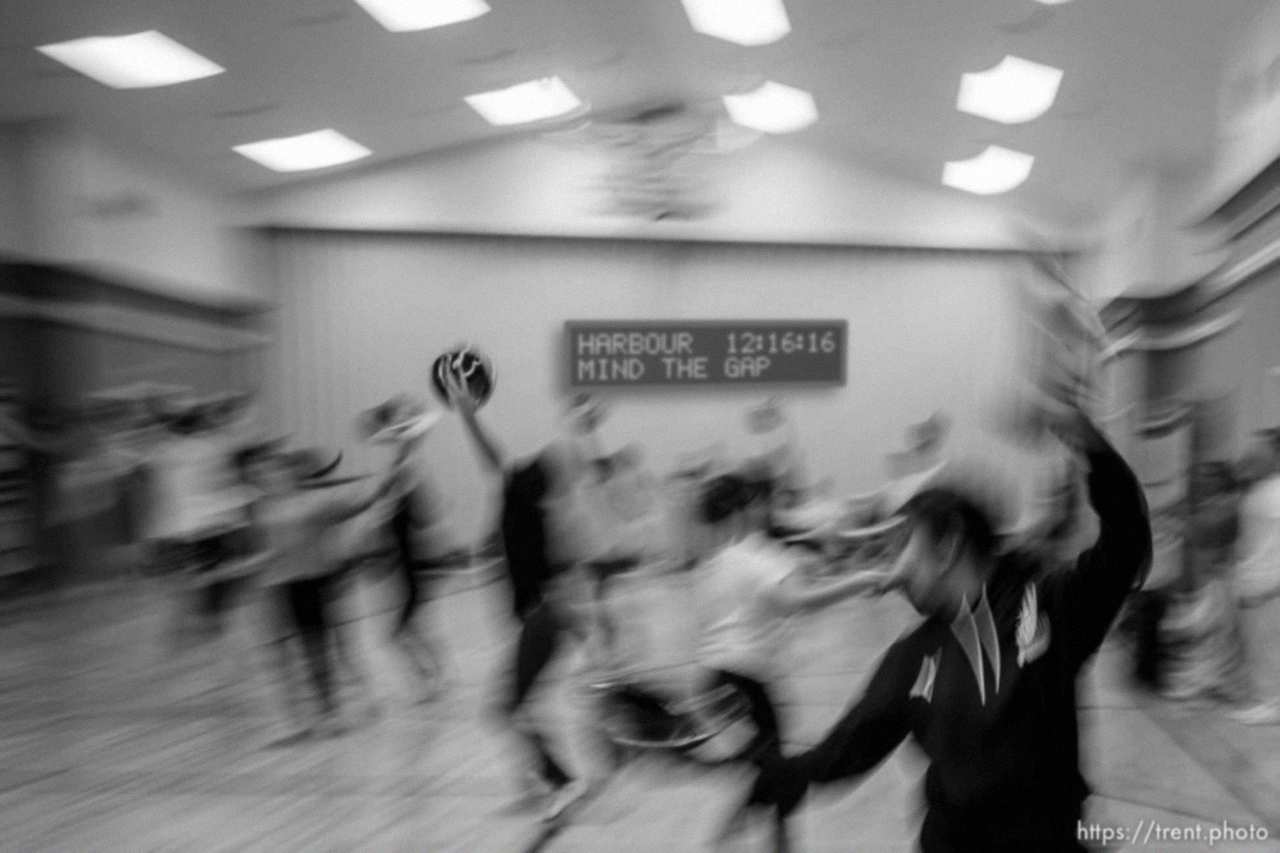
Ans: 12:16:16
